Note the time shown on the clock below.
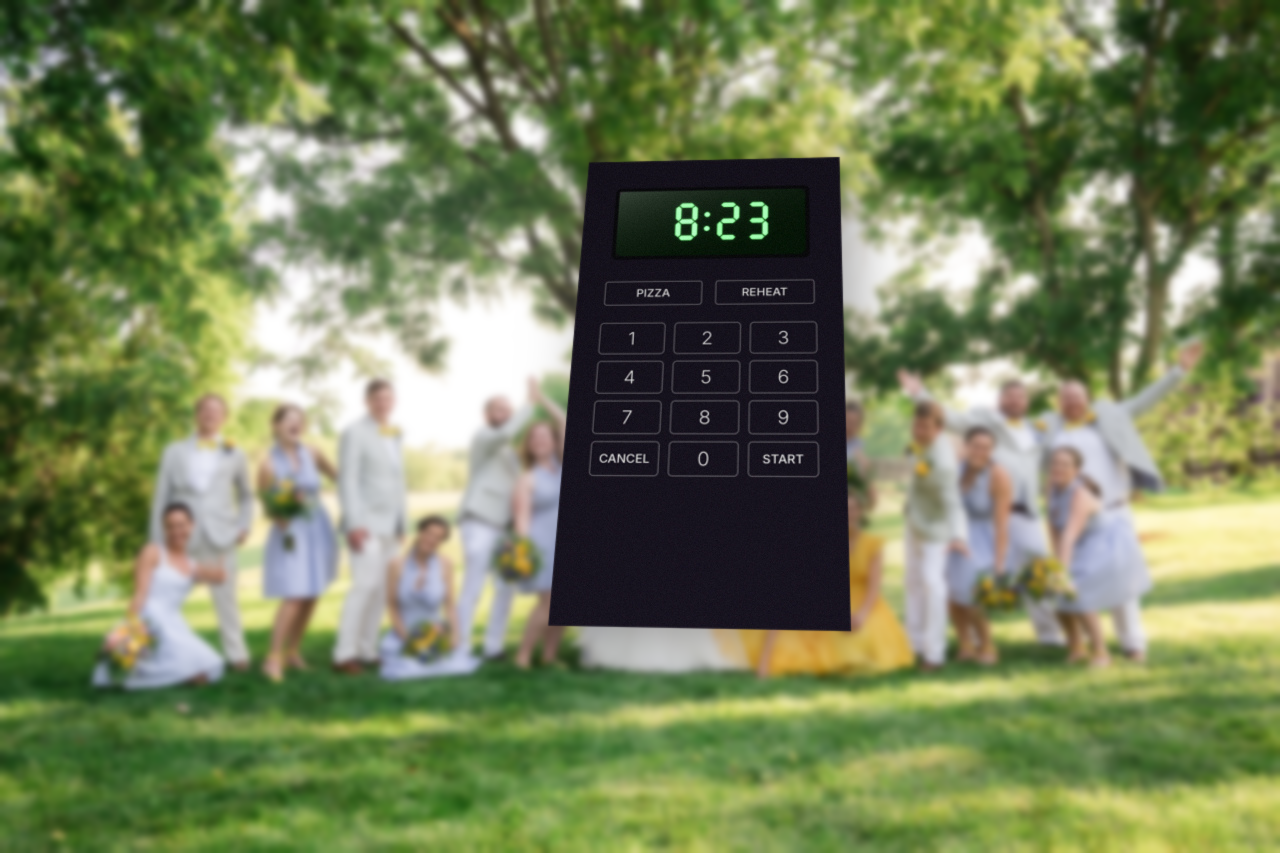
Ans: 8:23
